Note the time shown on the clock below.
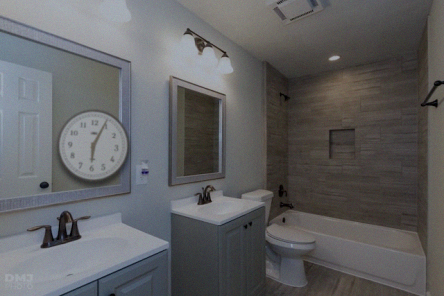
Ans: 6:04
